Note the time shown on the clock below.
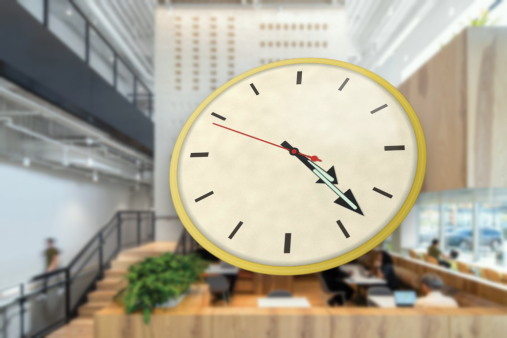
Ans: 4:22:49
